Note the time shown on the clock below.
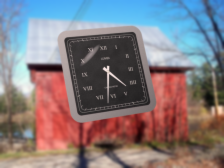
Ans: 4:32
